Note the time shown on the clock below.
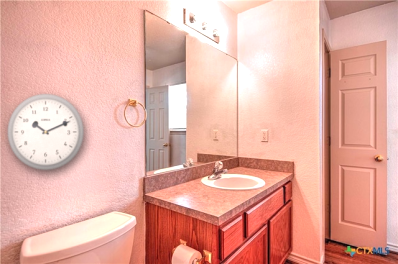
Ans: 10:11
